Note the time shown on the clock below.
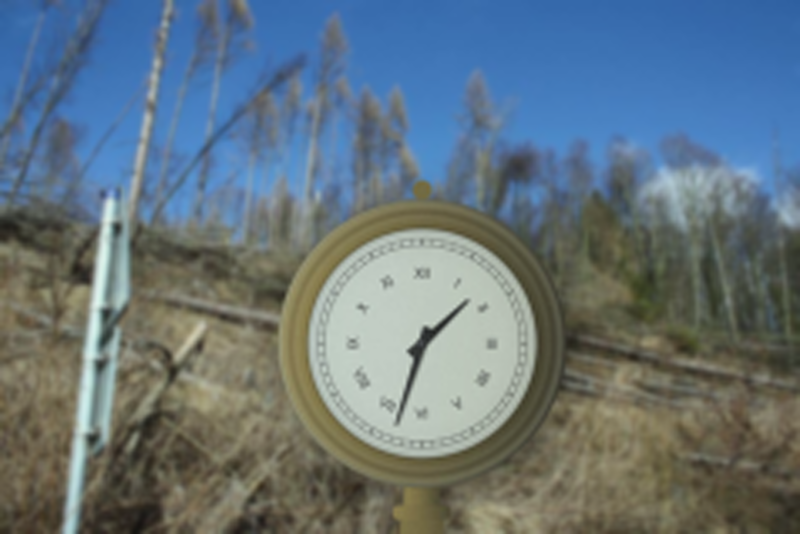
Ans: 1:33
